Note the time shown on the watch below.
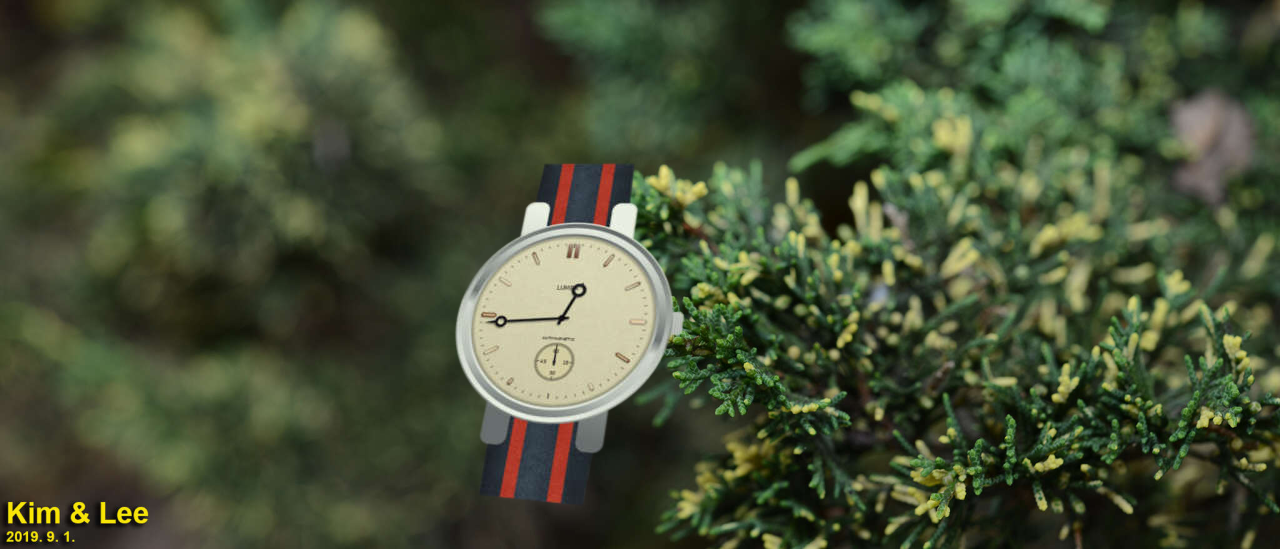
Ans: 12:44
